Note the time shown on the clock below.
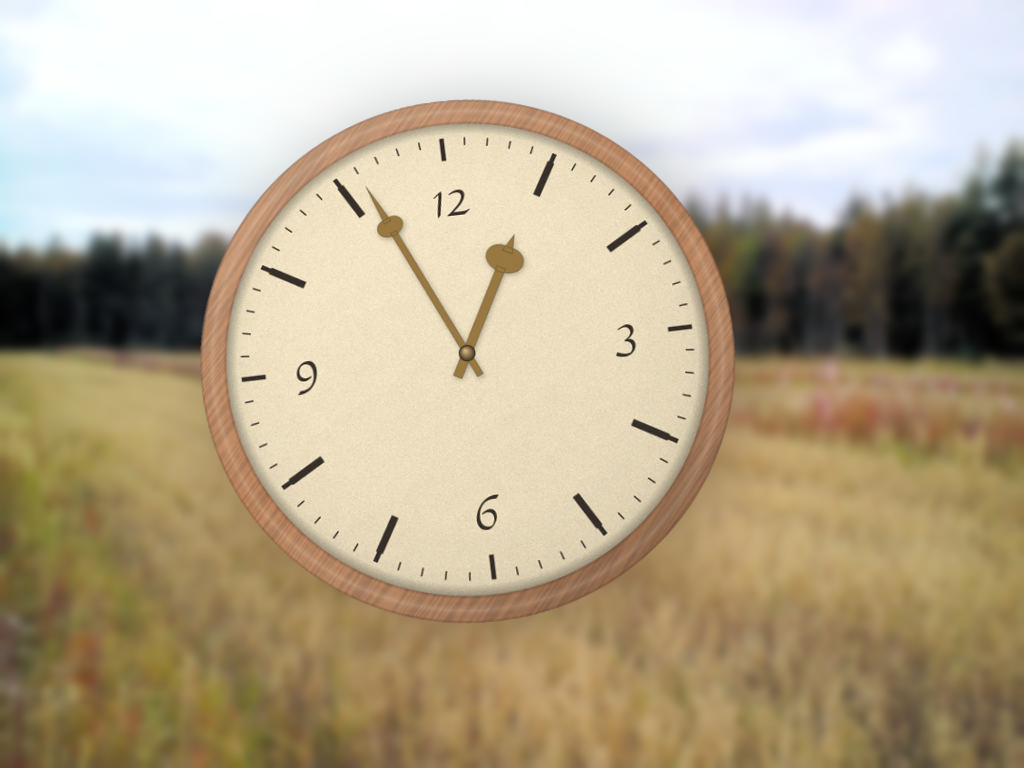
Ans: 12:56
